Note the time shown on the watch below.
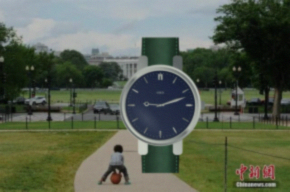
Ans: 9:12
